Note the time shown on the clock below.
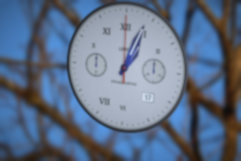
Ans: 1:04
